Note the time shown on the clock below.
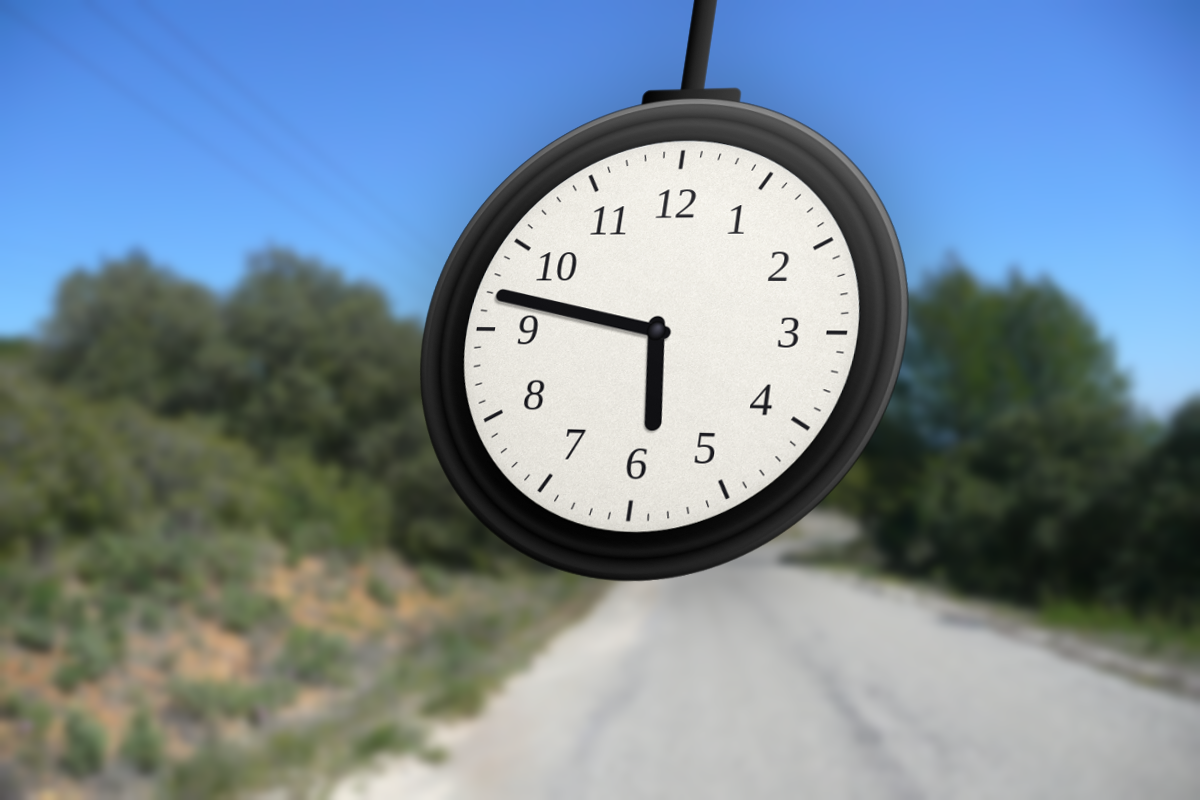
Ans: 5:47
